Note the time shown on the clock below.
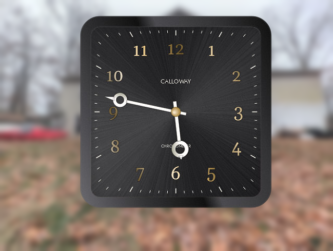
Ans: 5:47
